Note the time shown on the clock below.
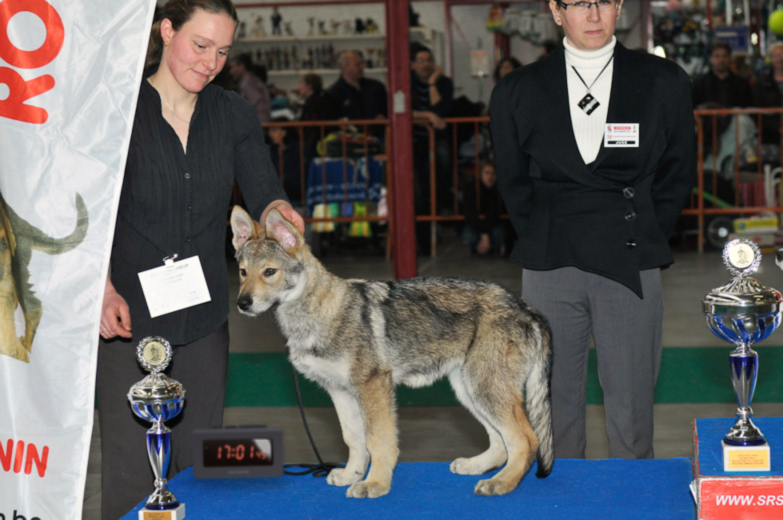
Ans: 17:01
